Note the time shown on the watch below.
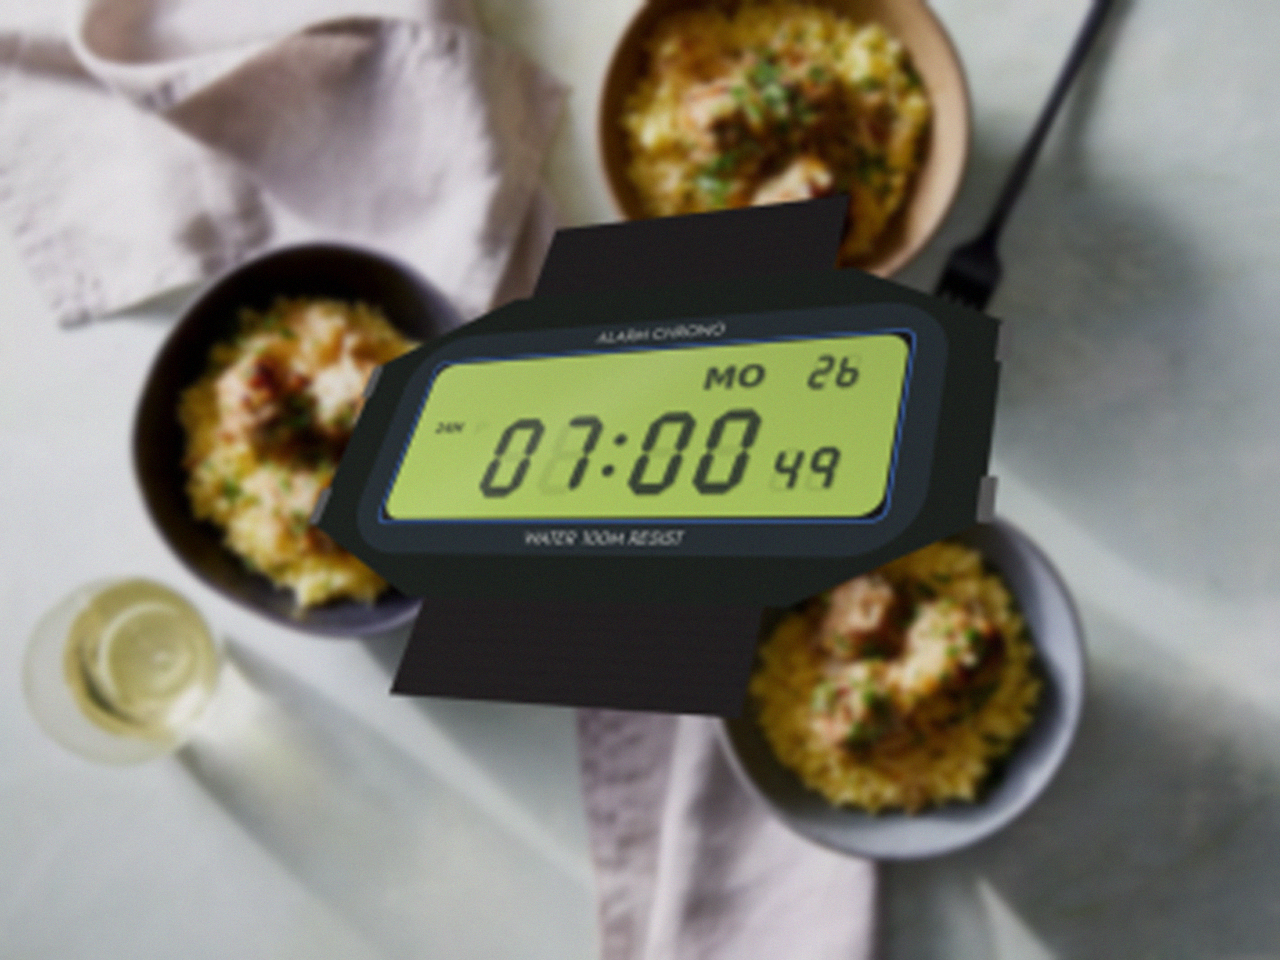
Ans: 7:00:49
